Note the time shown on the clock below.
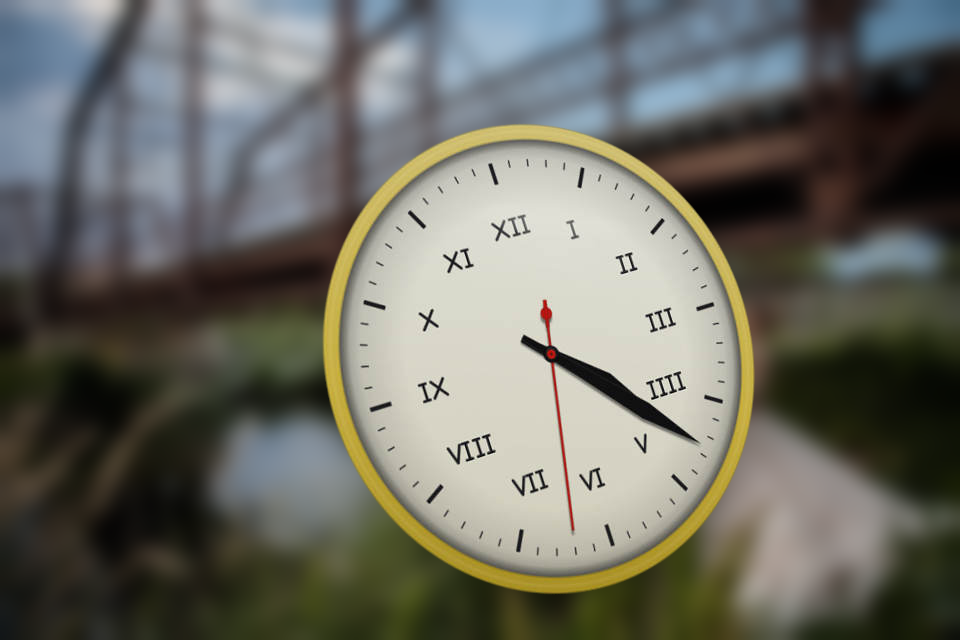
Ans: 4:22:32
